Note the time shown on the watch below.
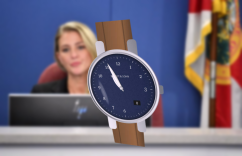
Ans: 10:56
